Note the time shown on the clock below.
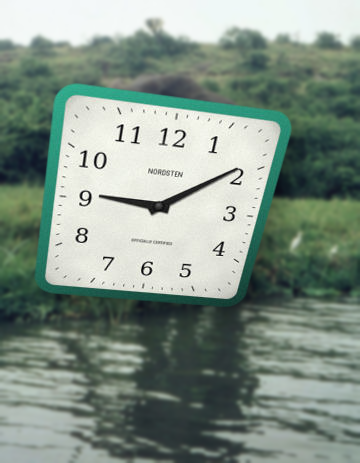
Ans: 9:09
